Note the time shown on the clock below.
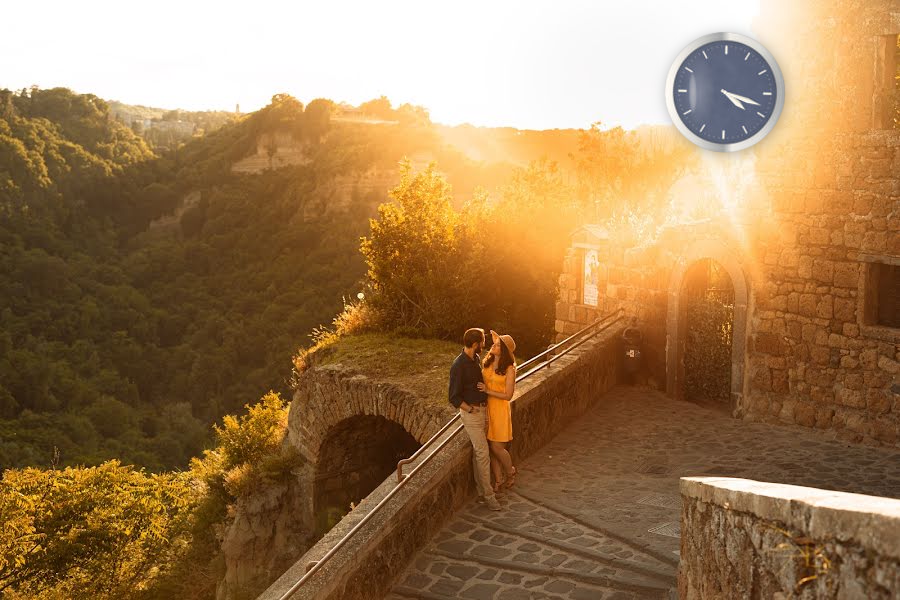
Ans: 4:18
